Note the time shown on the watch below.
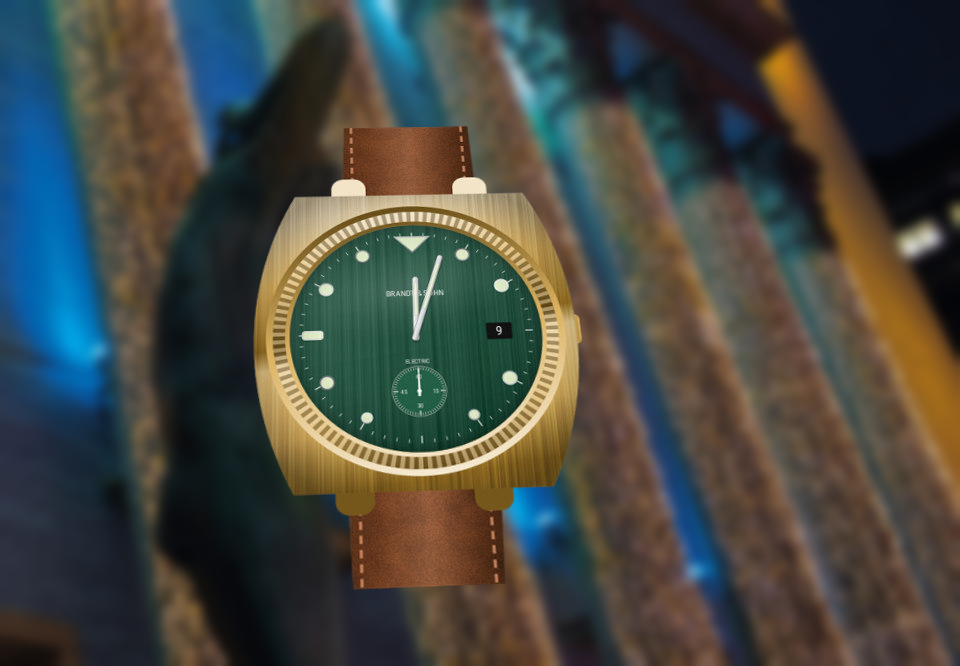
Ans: 12:03
